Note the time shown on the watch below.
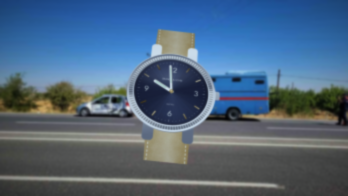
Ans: 9:59
